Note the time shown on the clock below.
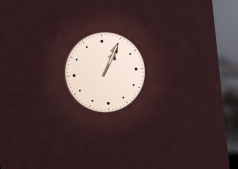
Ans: 1:05
